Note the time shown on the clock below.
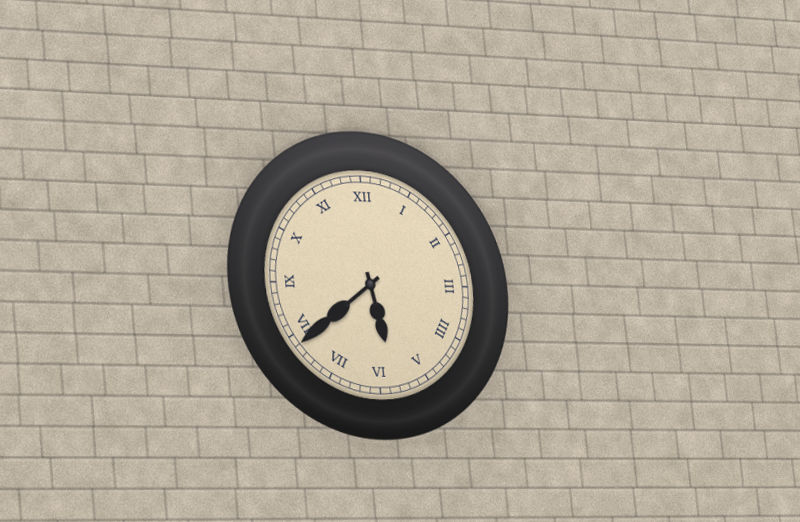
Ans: 5:39
